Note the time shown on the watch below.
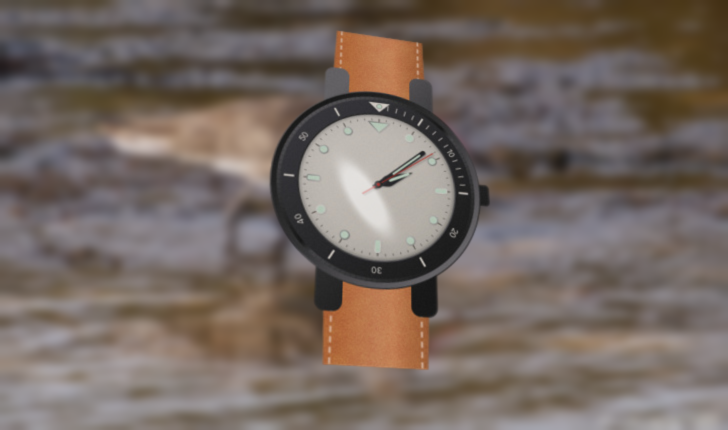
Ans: 2:08:09
